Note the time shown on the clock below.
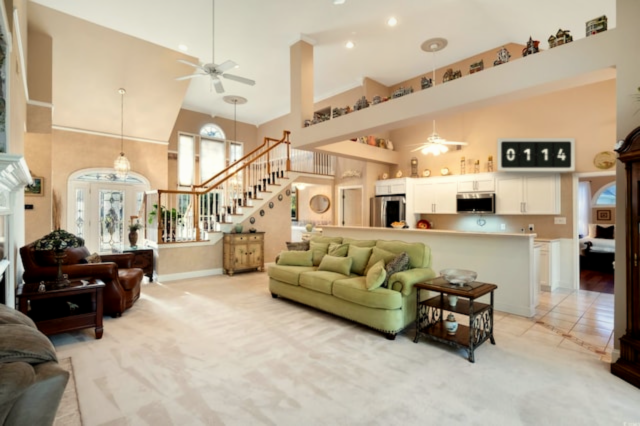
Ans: 1:14
